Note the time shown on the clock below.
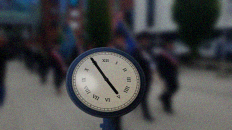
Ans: 4:55
